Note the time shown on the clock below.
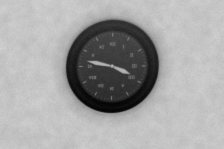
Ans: 3:47
